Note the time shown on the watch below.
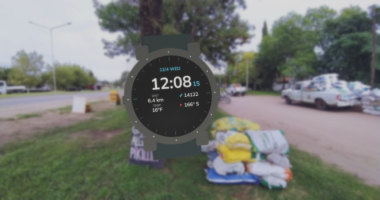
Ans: 12:08
